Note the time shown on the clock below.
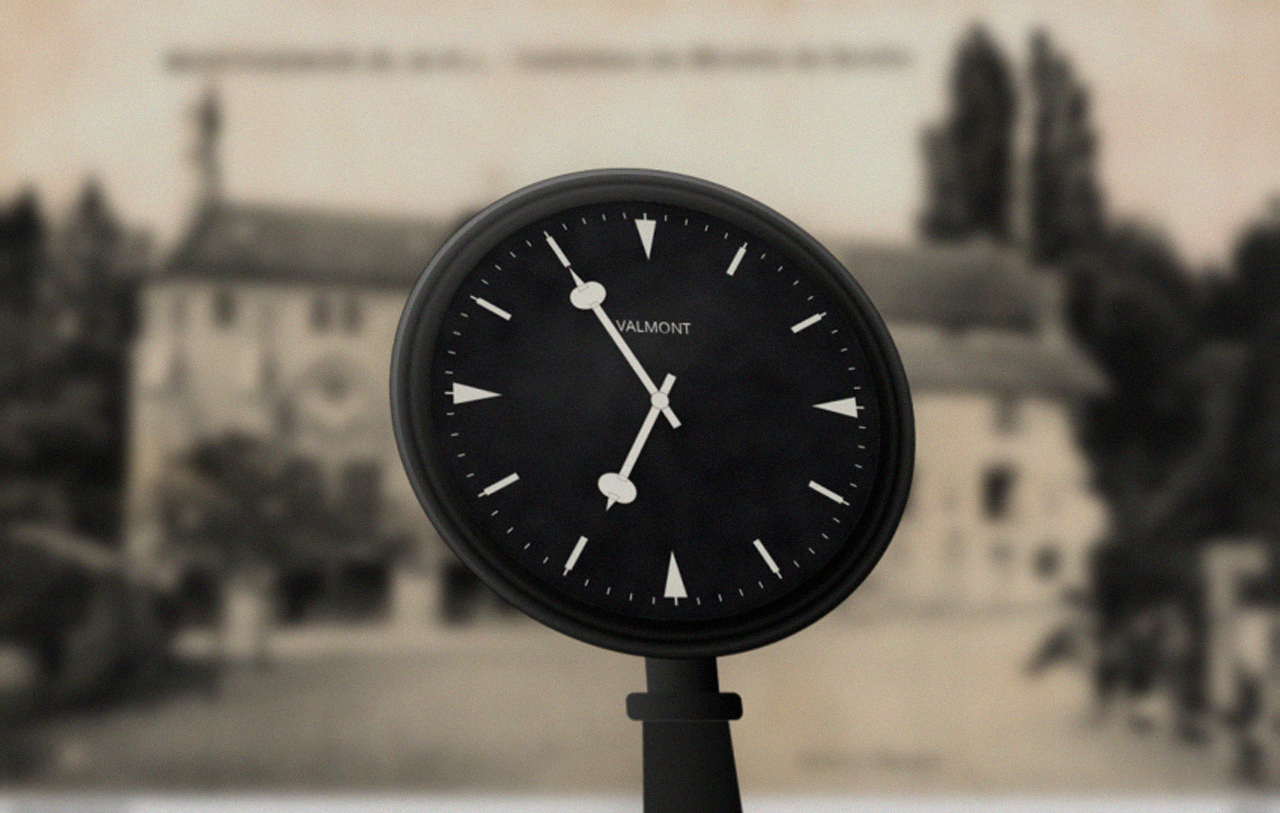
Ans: 6:55
